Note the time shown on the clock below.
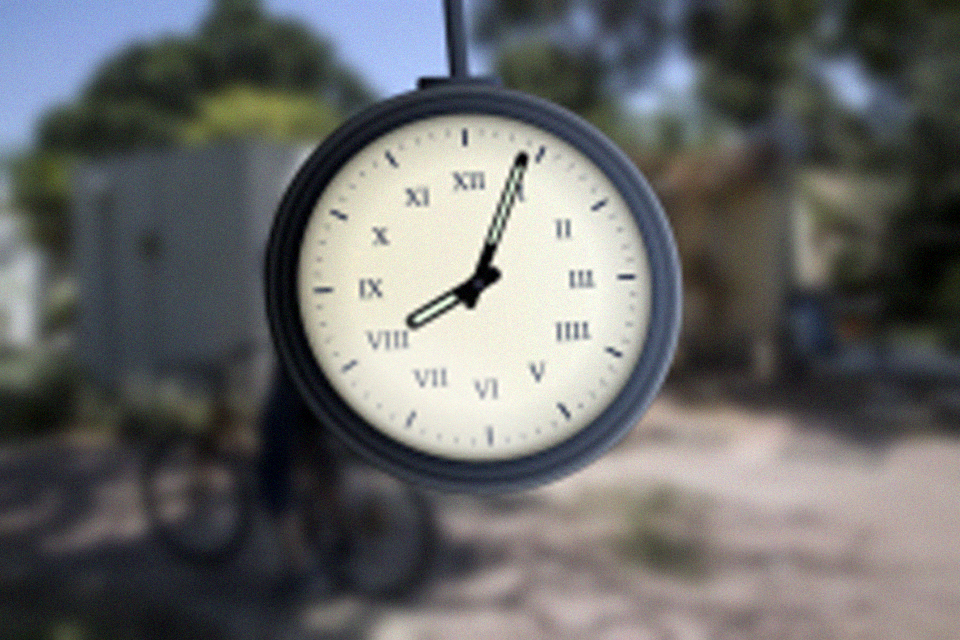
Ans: 8:04
